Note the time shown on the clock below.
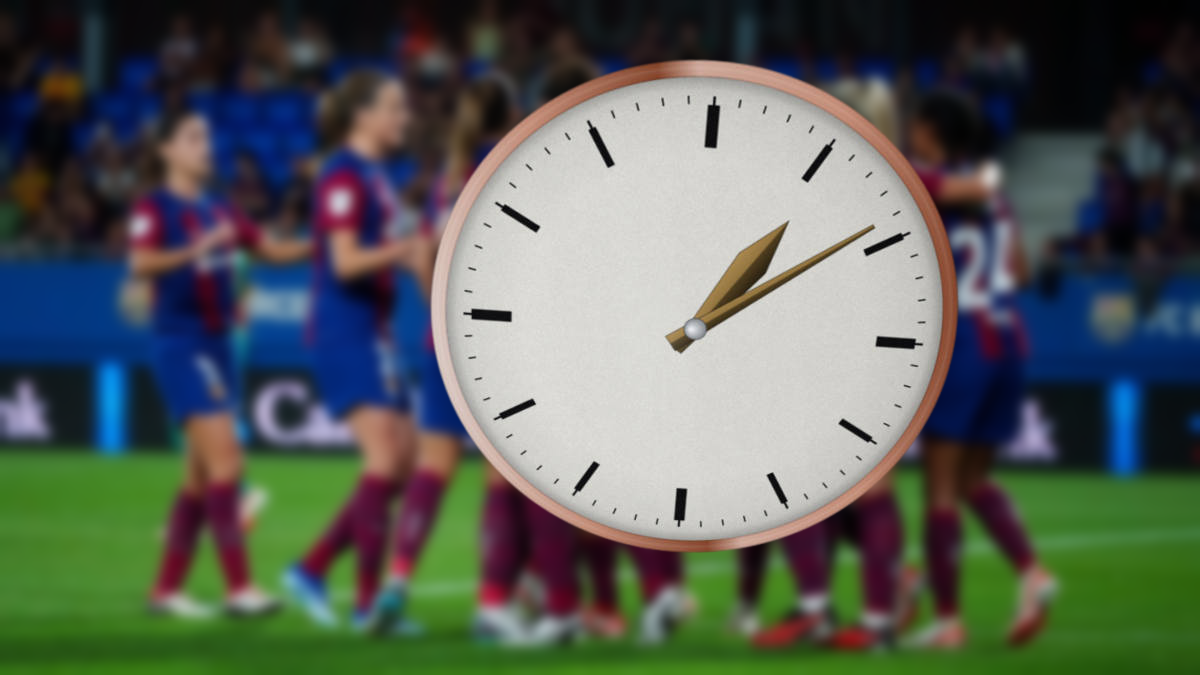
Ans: 1:09
